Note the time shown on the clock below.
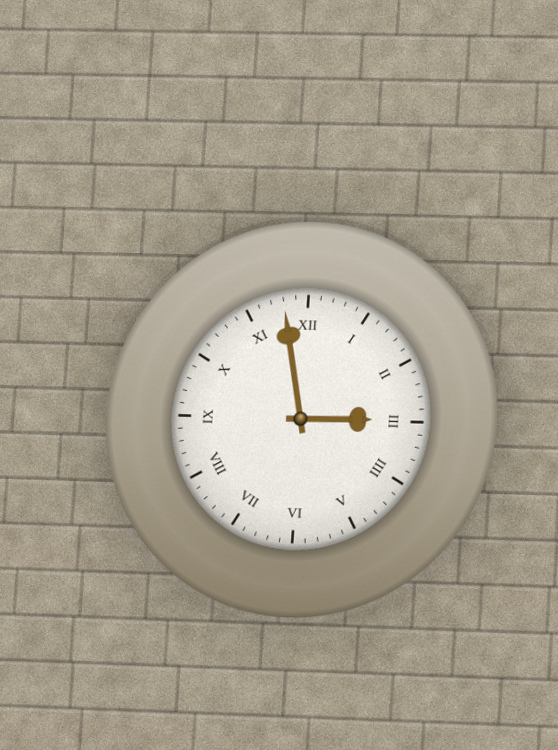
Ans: 2:58
